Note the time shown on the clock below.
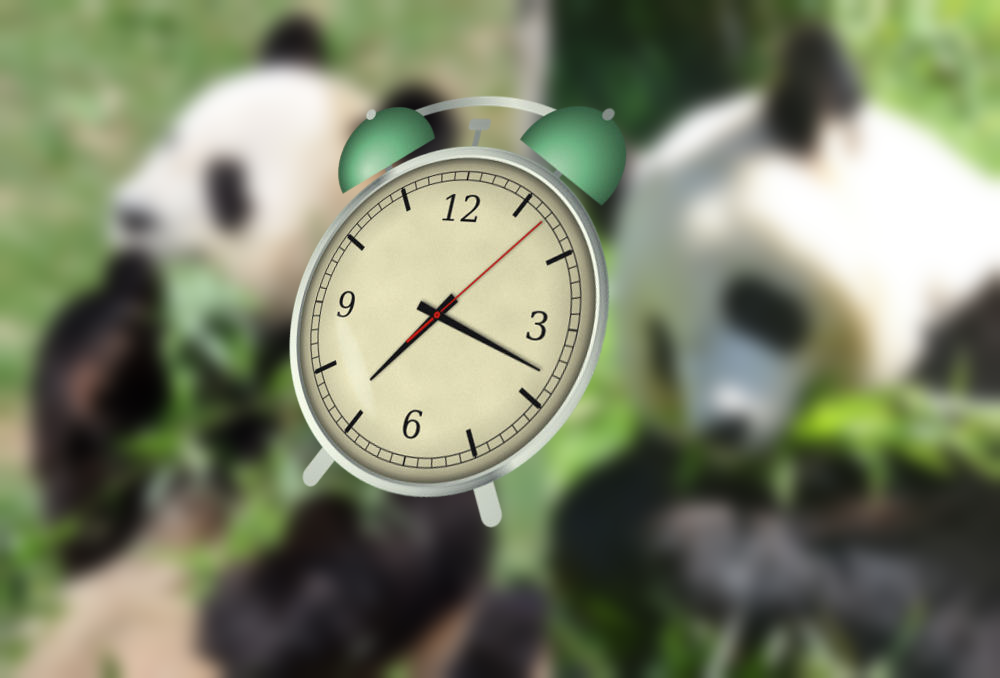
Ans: 7:18:07
